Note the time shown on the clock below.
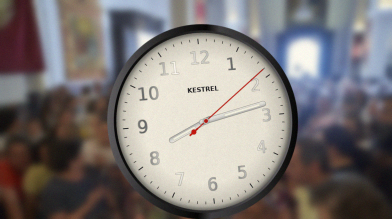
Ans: 8:13:09
